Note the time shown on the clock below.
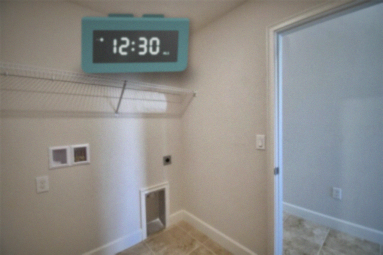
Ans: 12:30
